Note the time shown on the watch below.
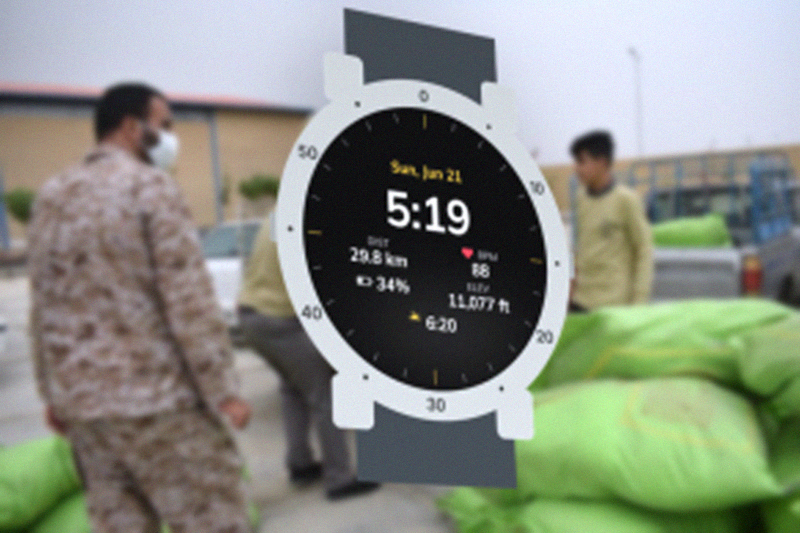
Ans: 5:19
